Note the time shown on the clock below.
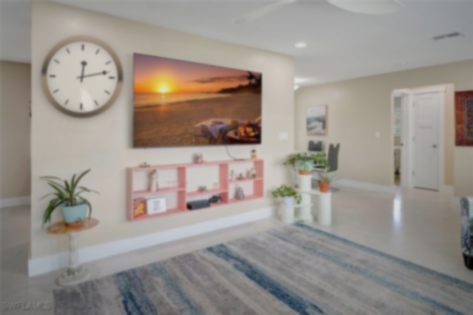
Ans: 12:13
